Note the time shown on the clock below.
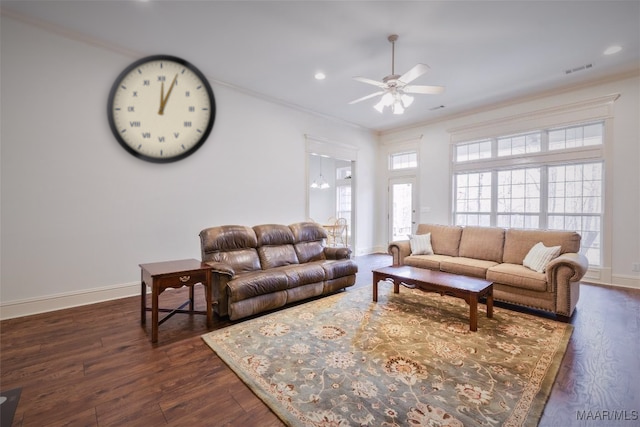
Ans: 12:04
